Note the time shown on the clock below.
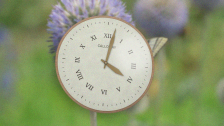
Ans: 4:02
